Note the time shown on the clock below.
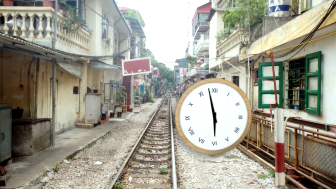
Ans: 5:58
